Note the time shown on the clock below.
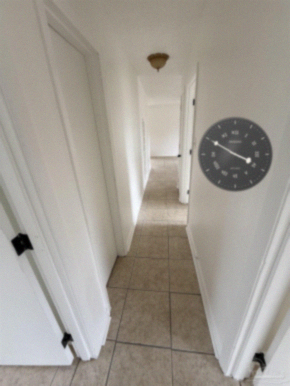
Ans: 3:50
